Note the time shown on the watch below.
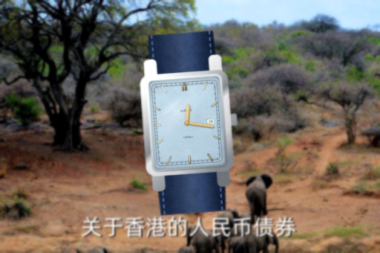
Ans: 12:17
